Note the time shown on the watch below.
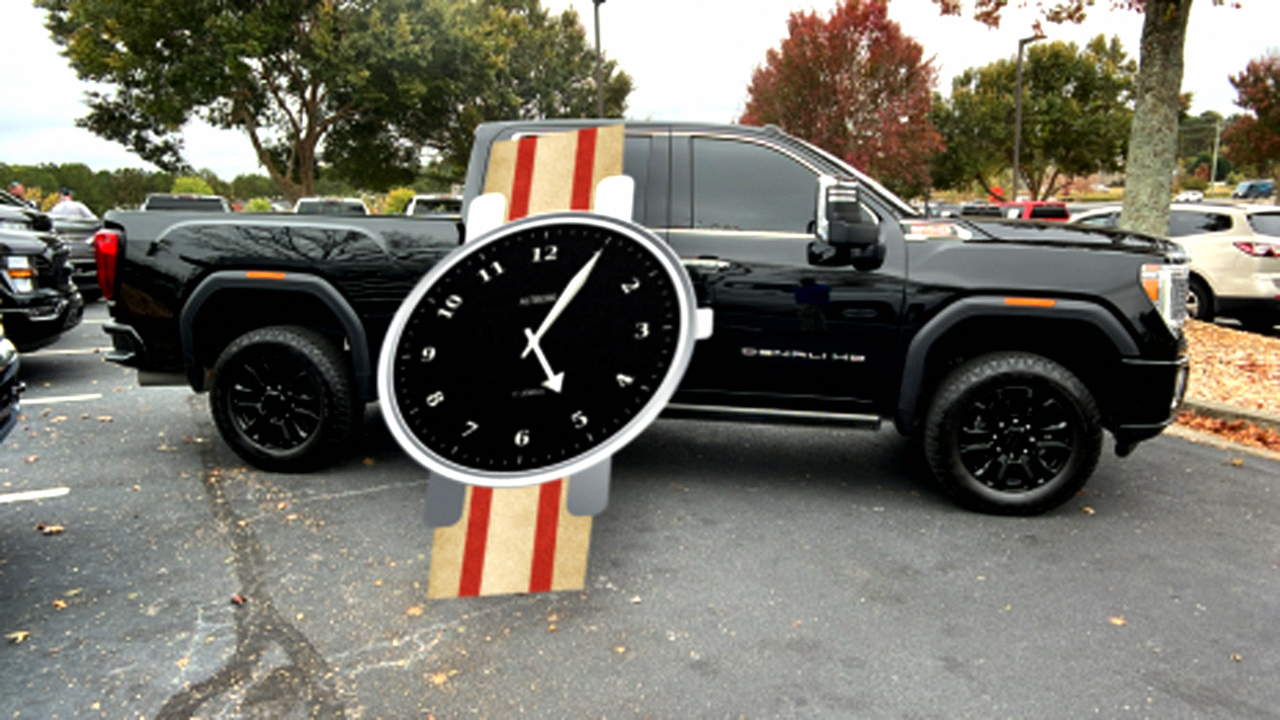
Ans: 5:05
